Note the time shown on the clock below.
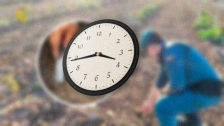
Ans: 3:44
